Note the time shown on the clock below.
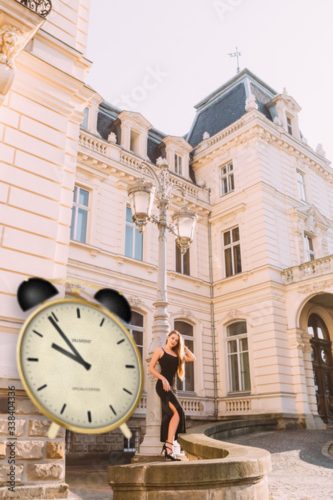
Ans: 9:54
